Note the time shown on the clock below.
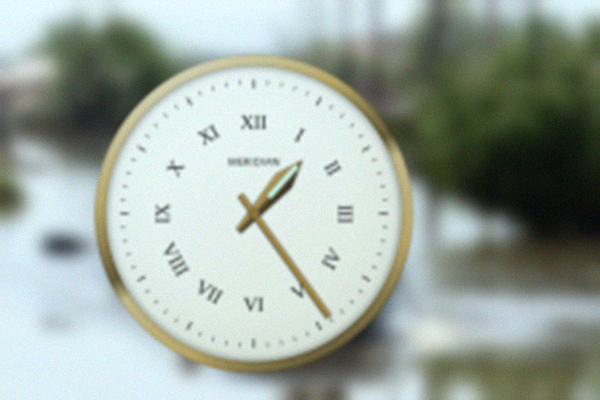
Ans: 1:24
